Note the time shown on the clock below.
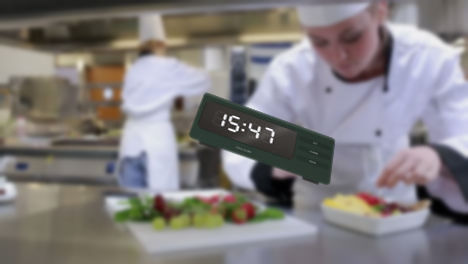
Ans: 15:47
